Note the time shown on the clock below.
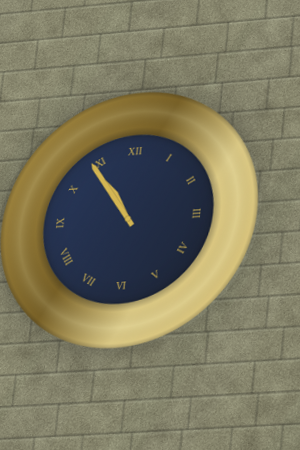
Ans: 10:54
